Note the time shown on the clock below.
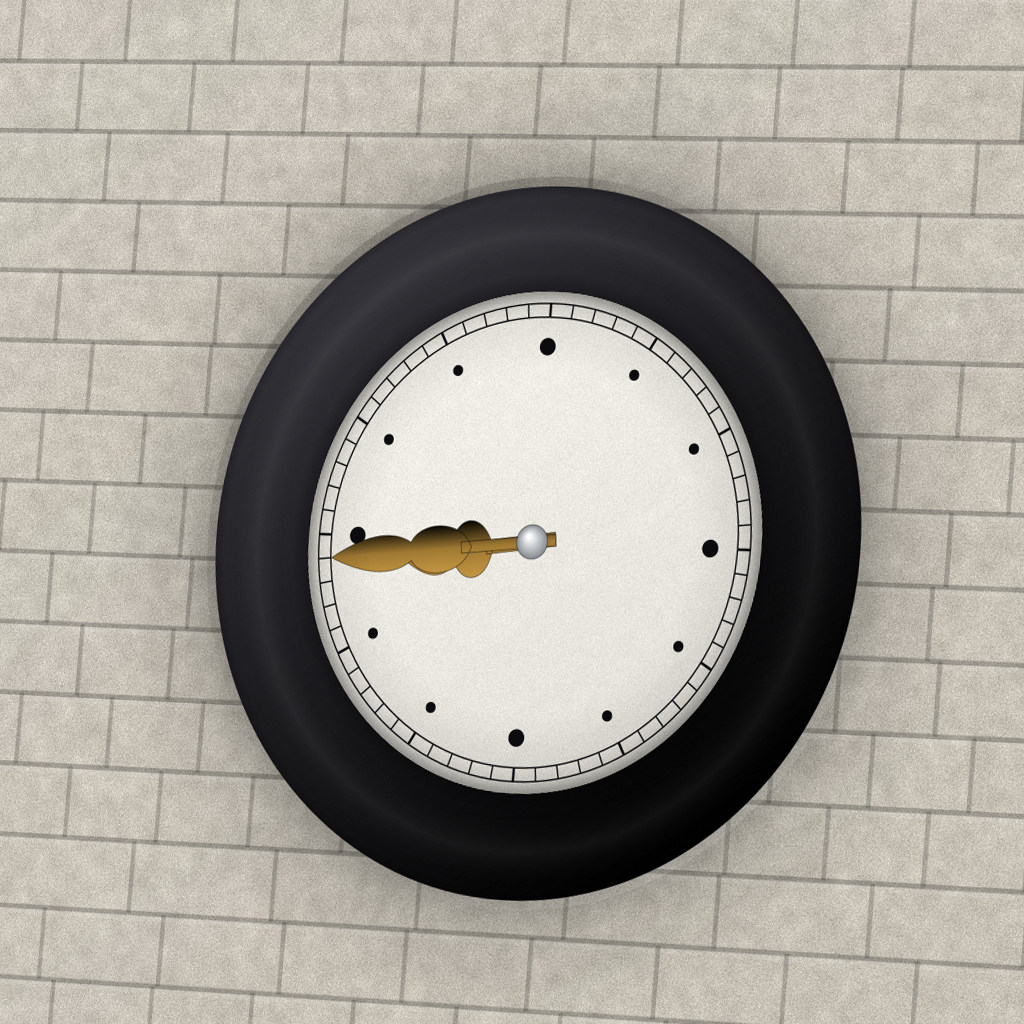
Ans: 8:44
